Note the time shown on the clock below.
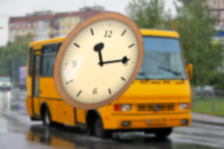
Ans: 11:14
